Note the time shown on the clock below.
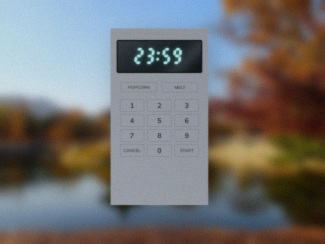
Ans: 23:59
